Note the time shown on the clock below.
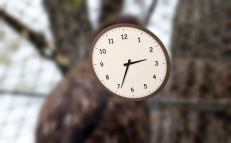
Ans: 2:34
